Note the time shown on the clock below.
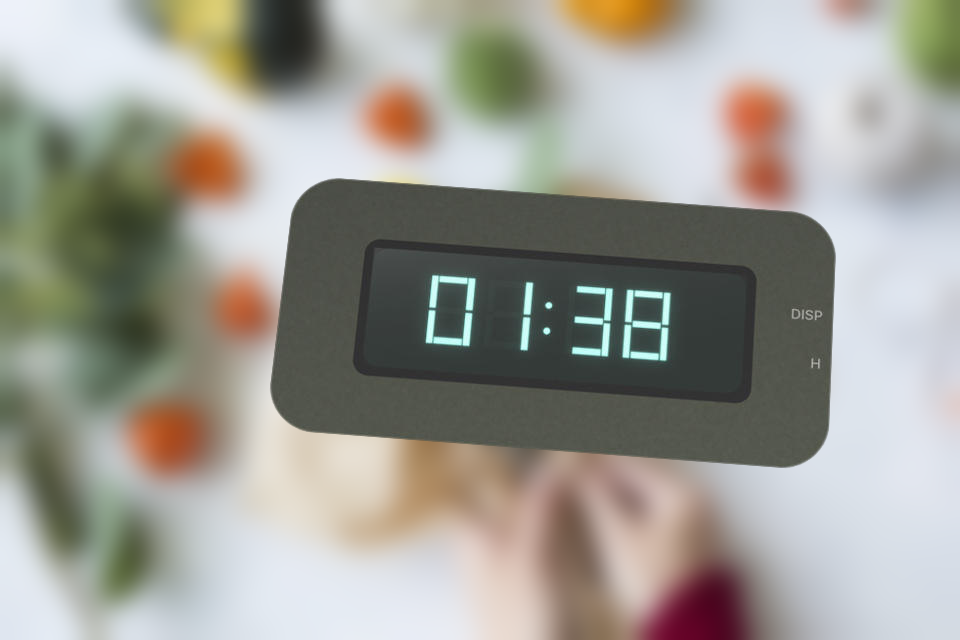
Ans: 1:38
